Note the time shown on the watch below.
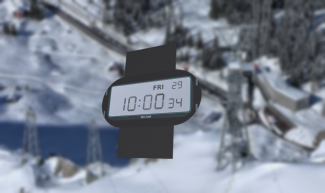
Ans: 10:00:34
